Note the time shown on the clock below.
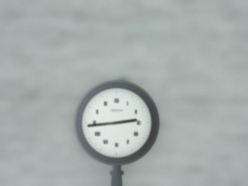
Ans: 2:44
